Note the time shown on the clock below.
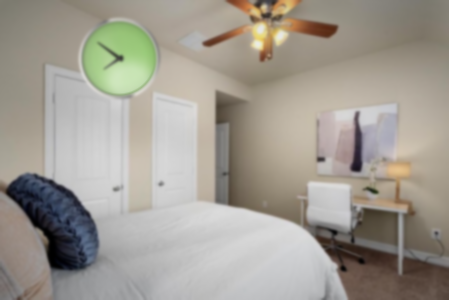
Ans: 7:51
